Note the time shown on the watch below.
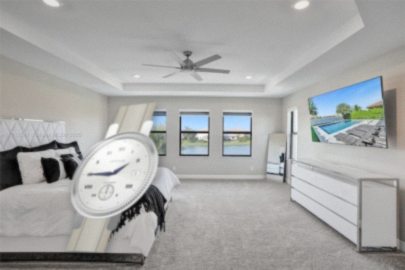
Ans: 1:45
